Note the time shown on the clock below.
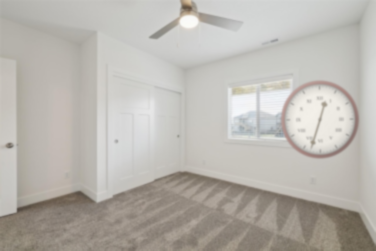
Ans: 12:33
